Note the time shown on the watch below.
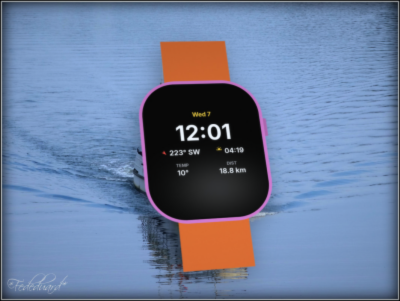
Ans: 12:01
